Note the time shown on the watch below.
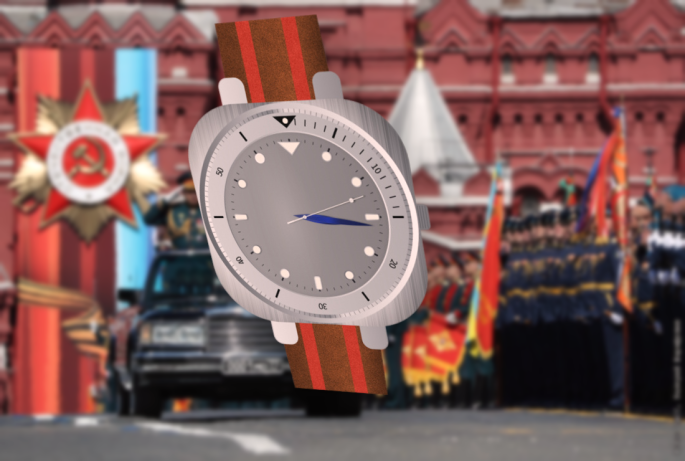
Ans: 3:16:12
